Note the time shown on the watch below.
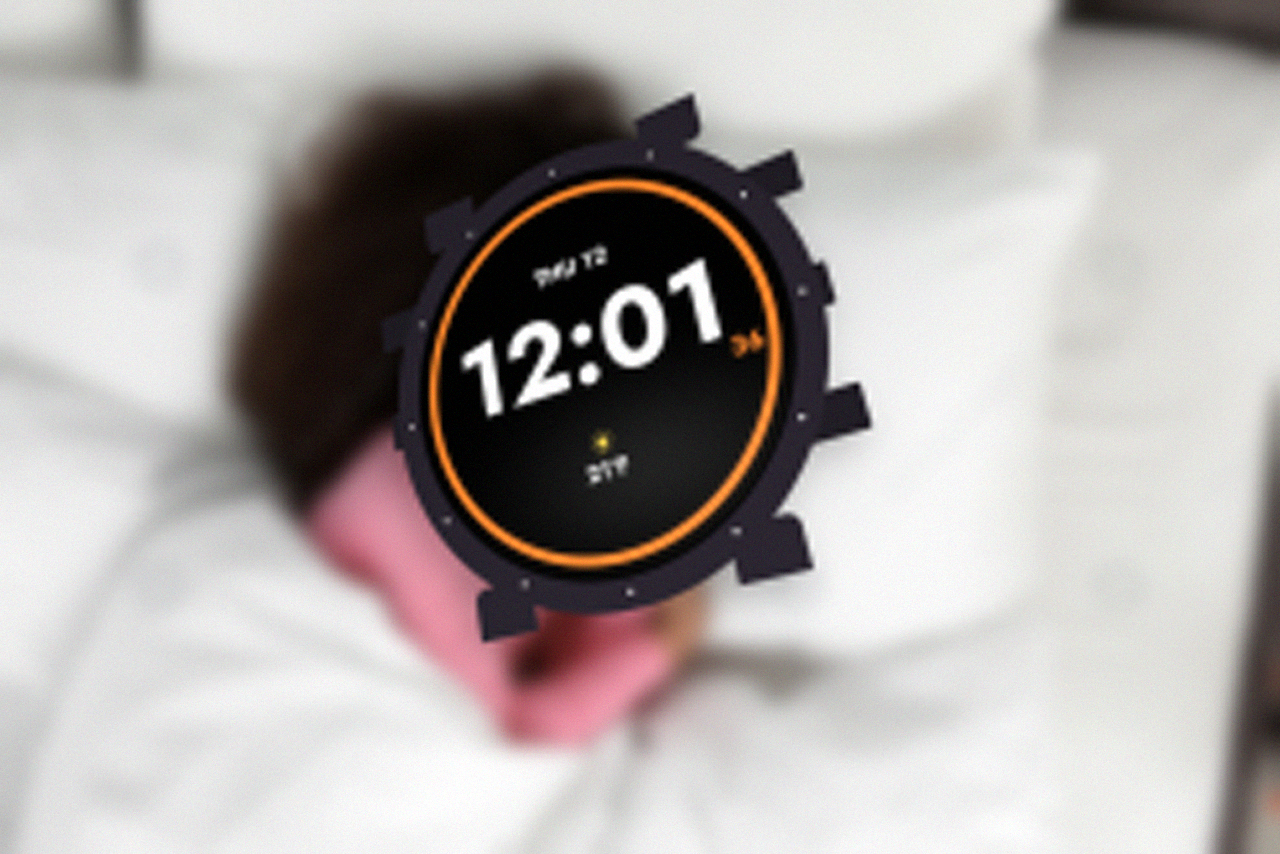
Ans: 12:01
